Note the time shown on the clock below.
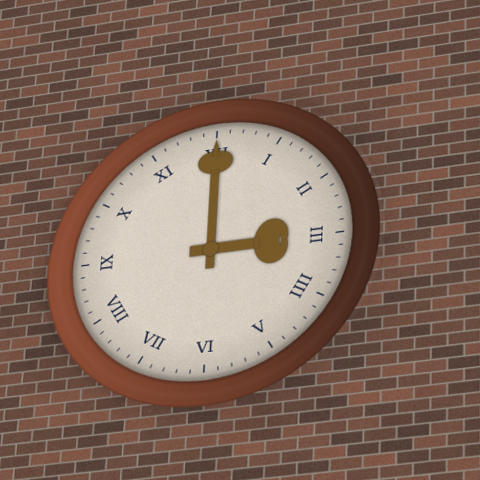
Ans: 3:00
